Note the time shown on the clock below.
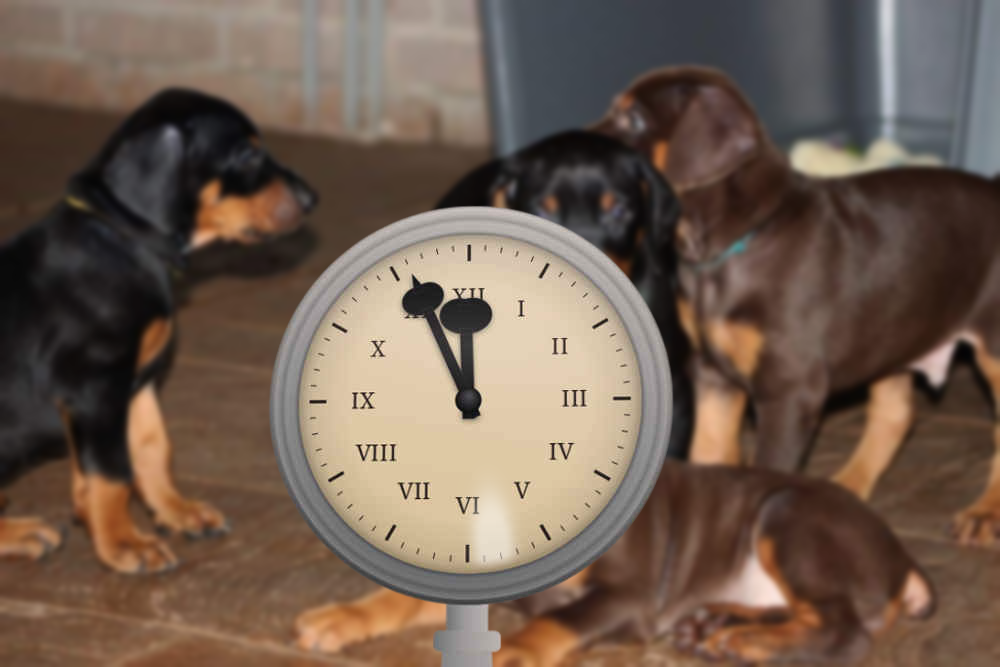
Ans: 11:56
